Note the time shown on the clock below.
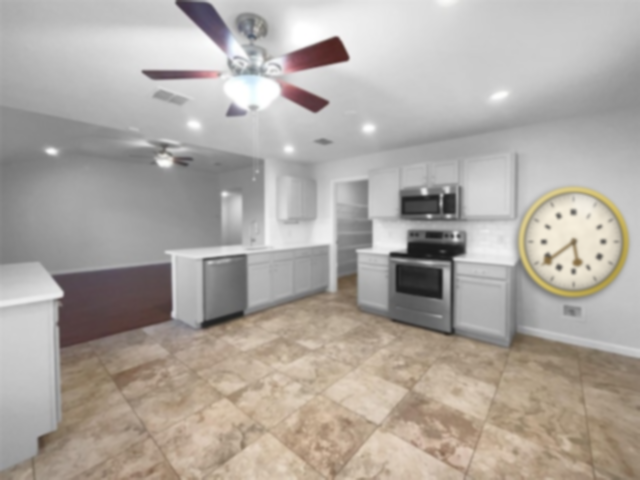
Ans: 5:39
